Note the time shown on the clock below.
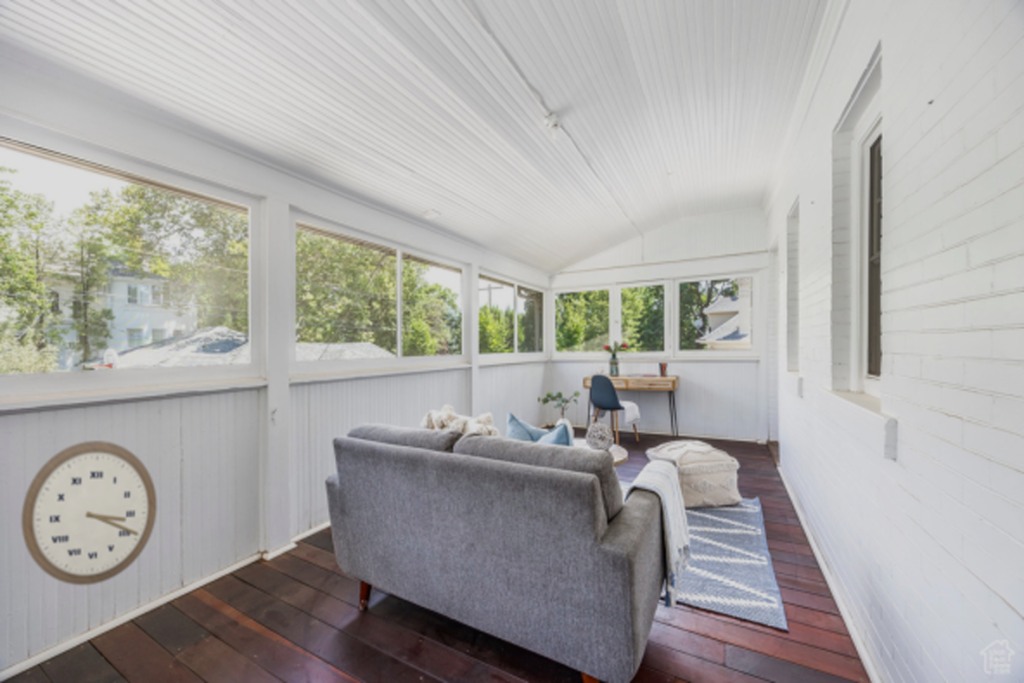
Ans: 3:19
